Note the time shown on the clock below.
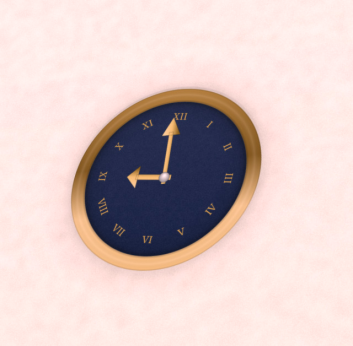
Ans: 8:59
